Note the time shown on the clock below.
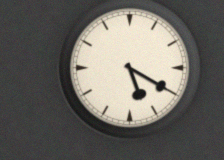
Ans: 5:20
